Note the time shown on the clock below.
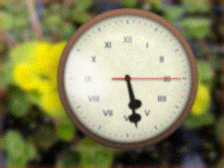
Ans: 5:28:15
